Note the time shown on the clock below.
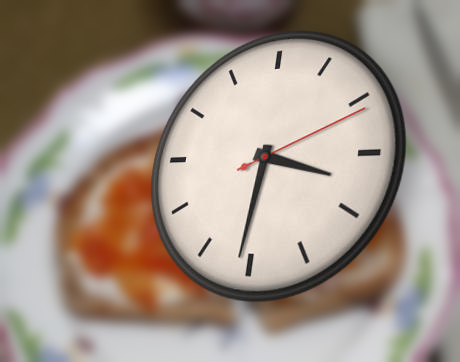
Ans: 3:31:11
